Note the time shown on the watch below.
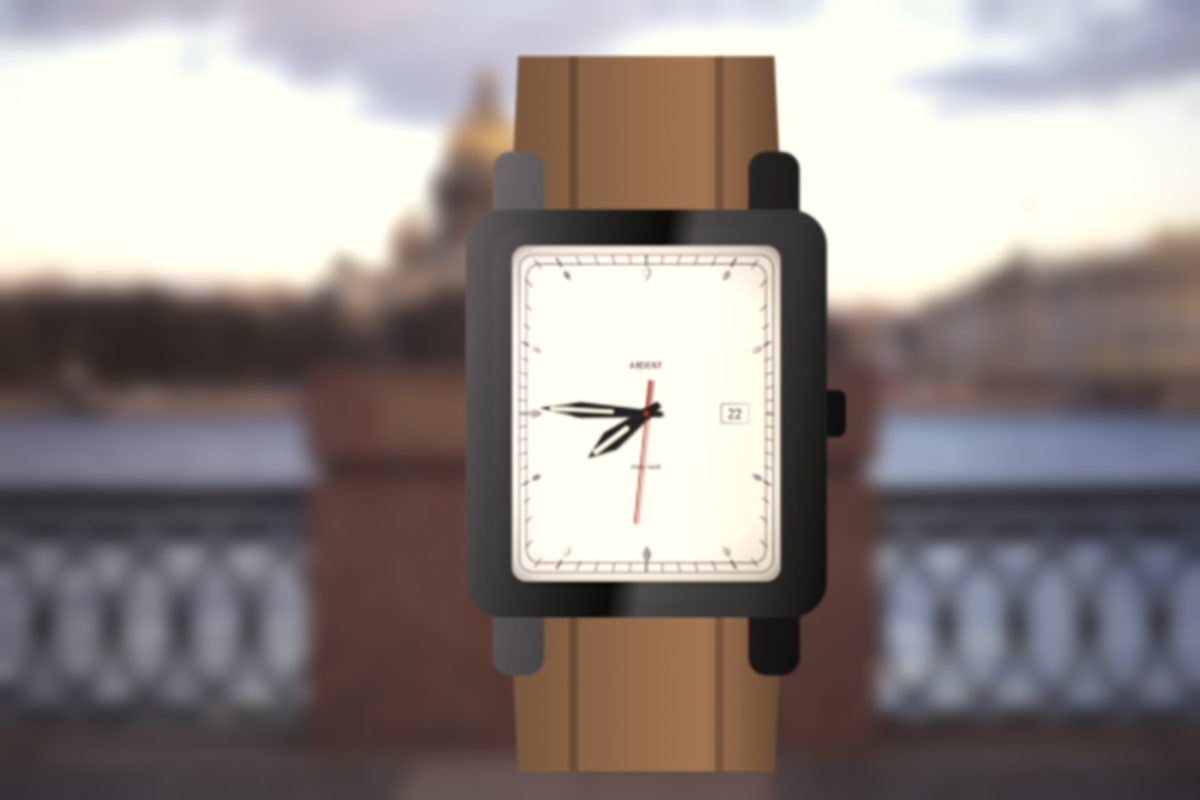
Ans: 7:45:31
